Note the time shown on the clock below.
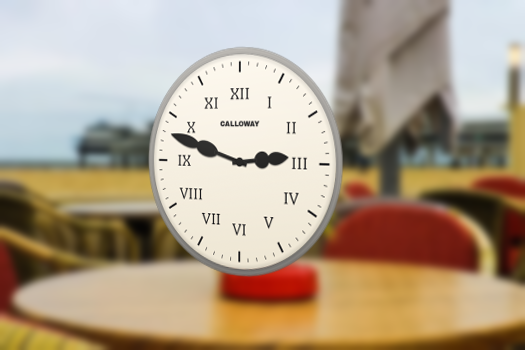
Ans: 2:48
